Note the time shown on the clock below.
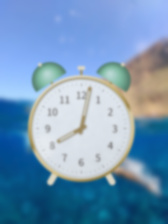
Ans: 8:02
